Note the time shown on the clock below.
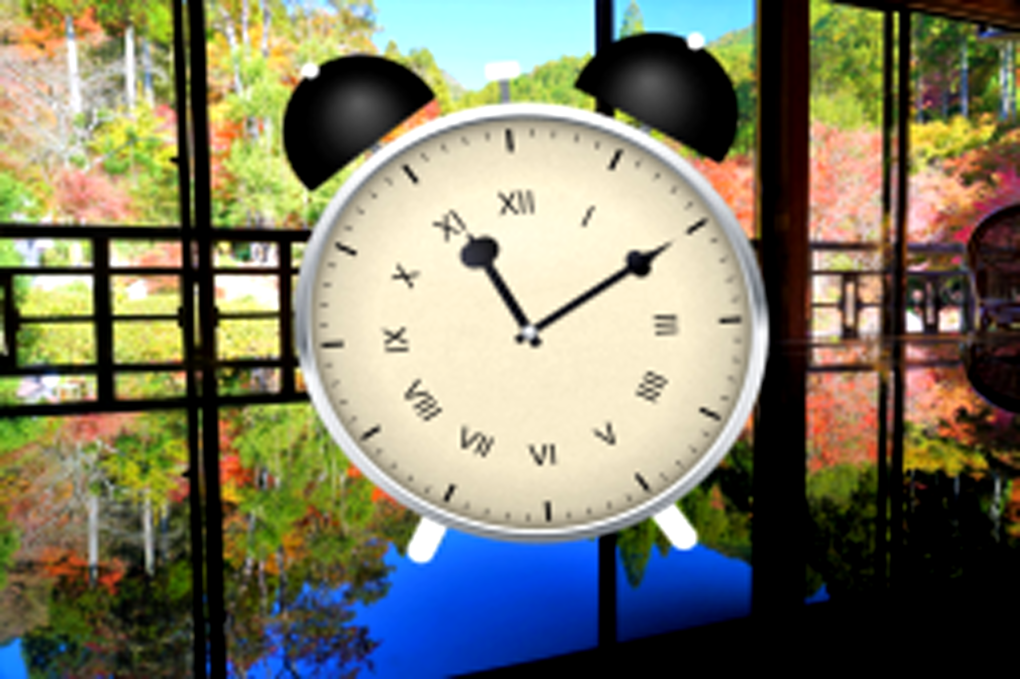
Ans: 11:10
